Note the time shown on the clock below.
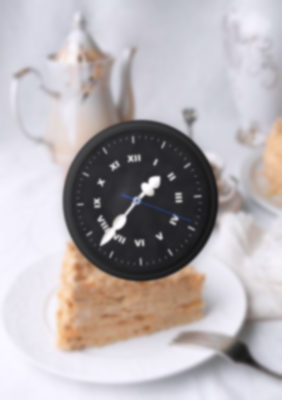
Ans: 1:37:19
